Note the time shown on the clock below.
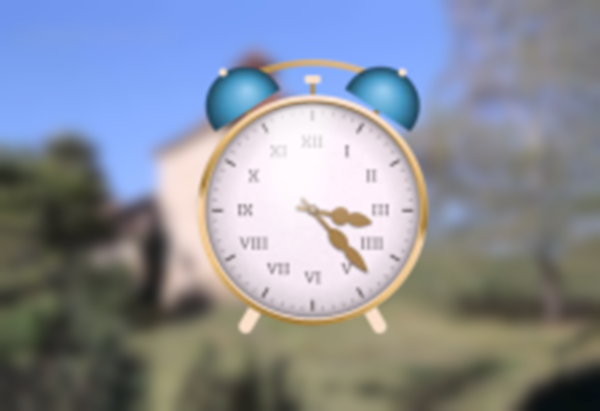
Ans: 3:23
